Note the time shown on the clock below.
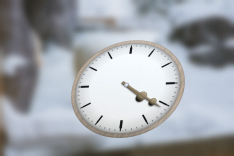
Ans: 4:21
